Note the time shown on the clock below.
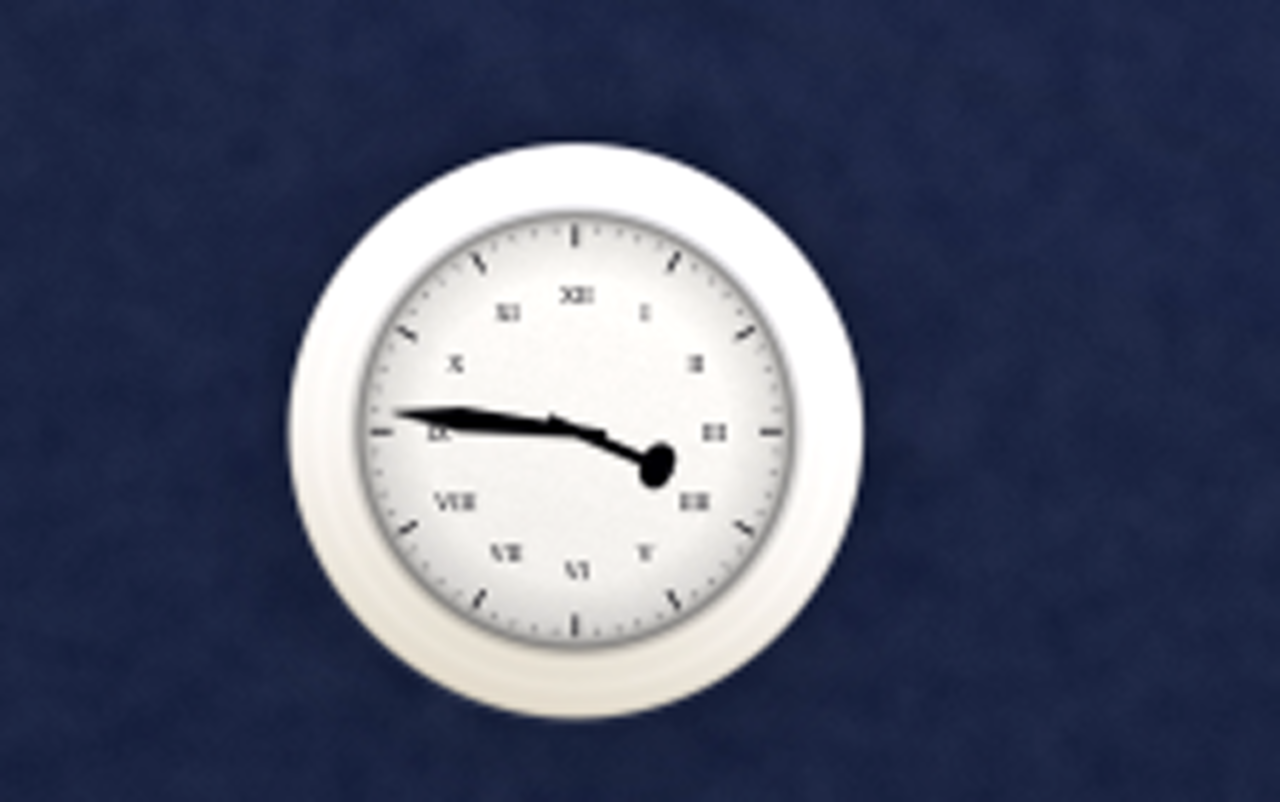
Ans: 3:46
